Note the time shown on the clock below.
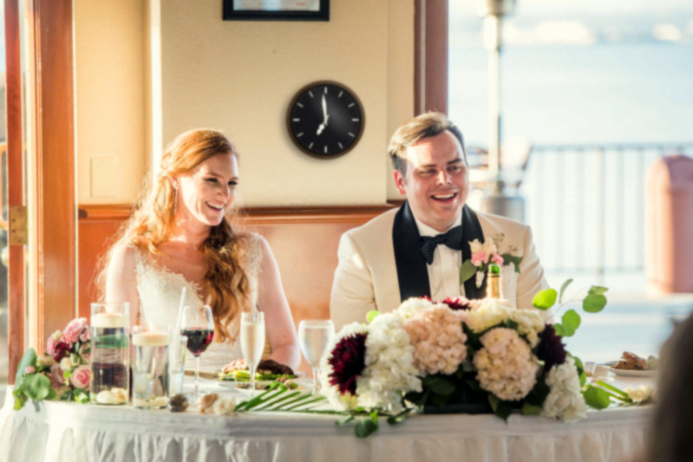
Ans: 6:59
